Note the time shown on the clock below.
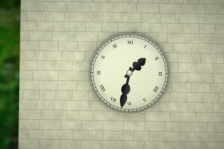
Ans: 1:32
